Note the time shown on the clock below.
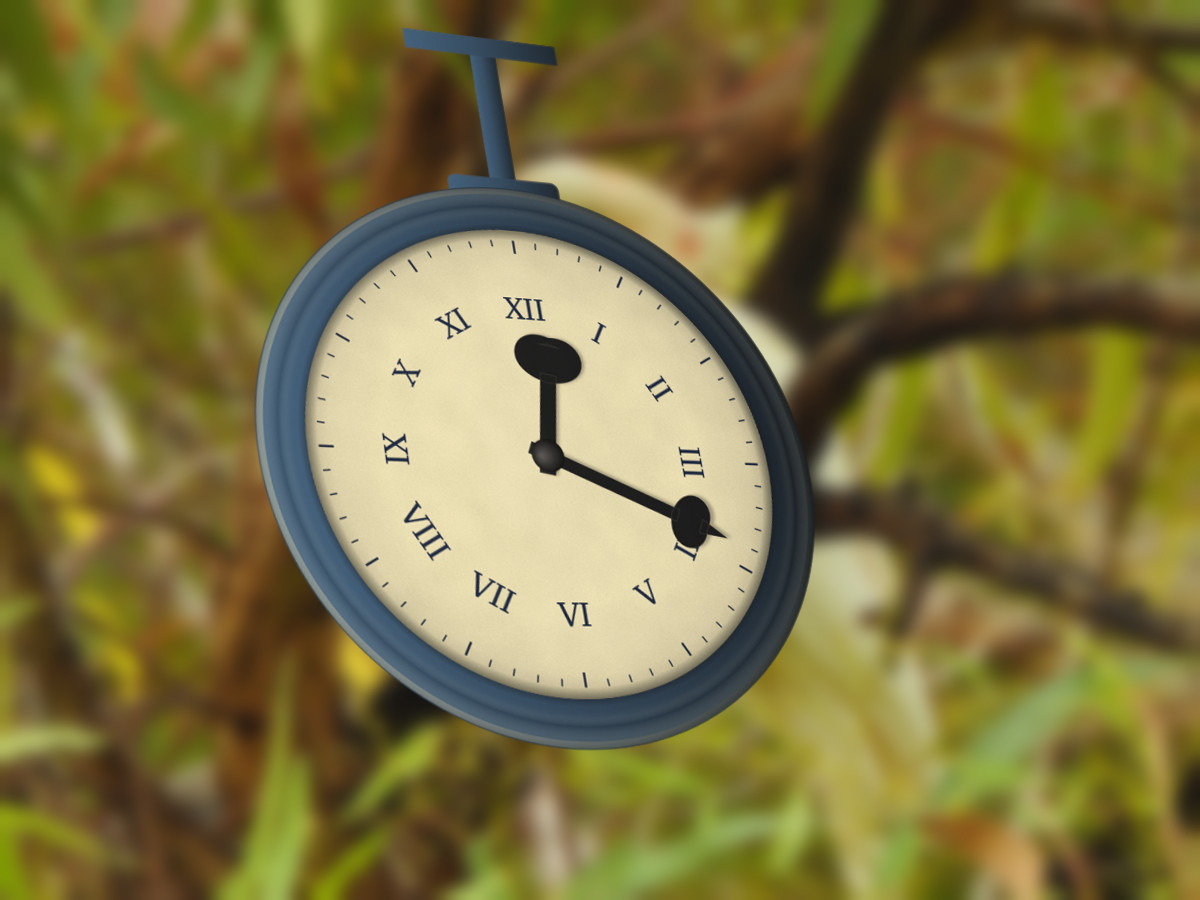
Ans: 12:19
